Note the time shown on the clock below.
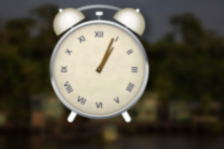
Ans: 1:04
